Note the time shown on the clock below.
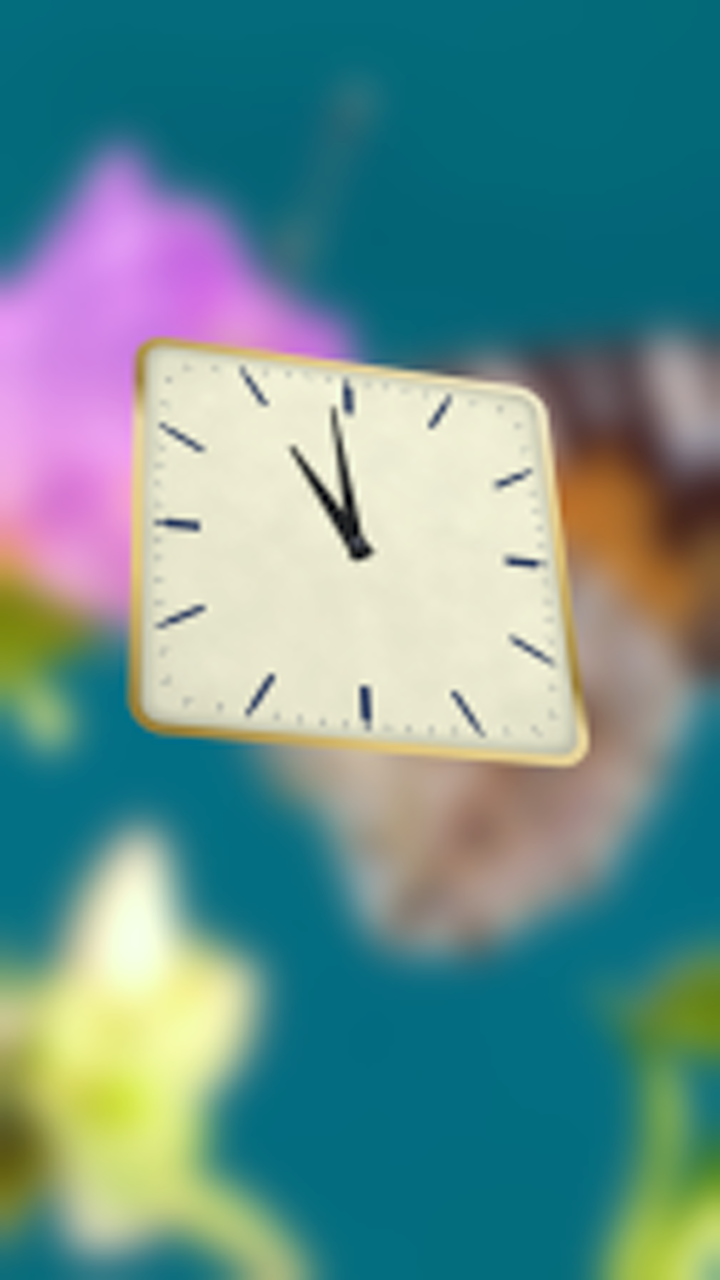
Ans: 10:59
